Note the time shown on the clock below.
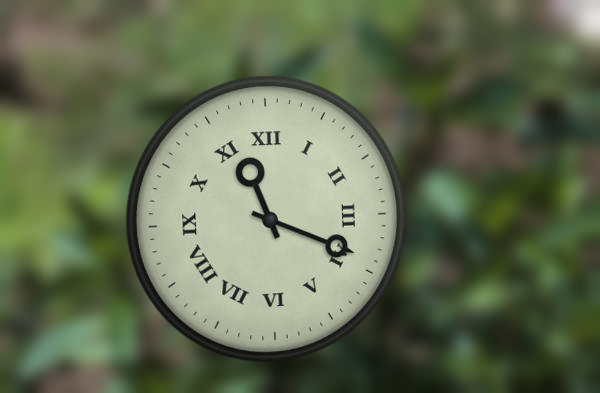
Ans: 11:19
